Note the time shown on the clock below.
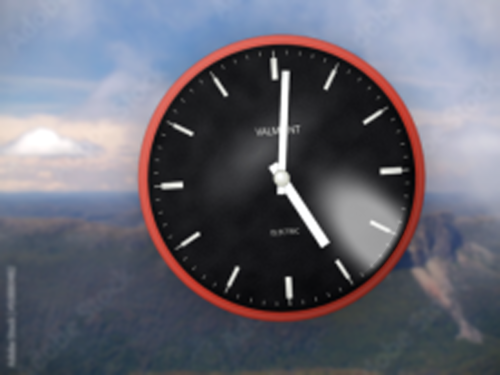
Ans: 5:01
